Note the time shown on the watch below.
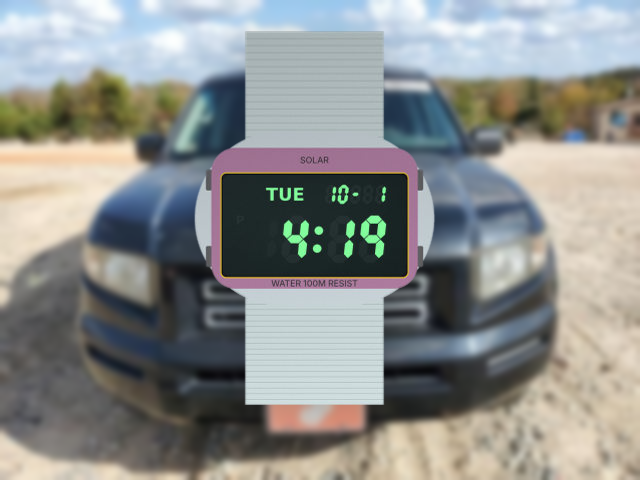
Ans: 4:19
